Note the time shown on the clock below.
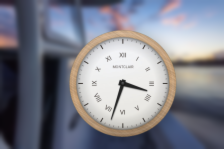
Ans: 3:33
